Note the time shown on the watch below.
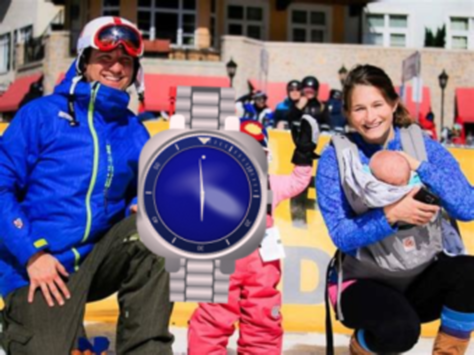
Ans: 5:59
